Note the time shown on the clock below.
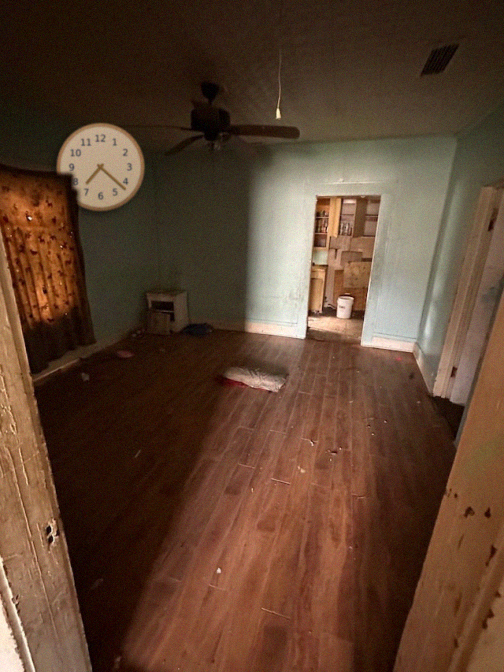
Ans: 7:22
